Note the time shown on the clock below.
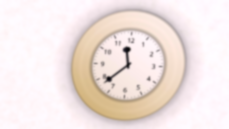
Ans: 11:38
